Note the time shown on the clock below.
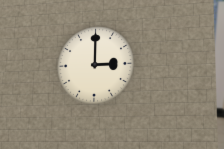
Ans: 3:00
